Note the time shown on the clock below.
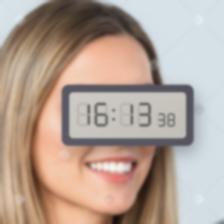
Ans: 16:13:38
